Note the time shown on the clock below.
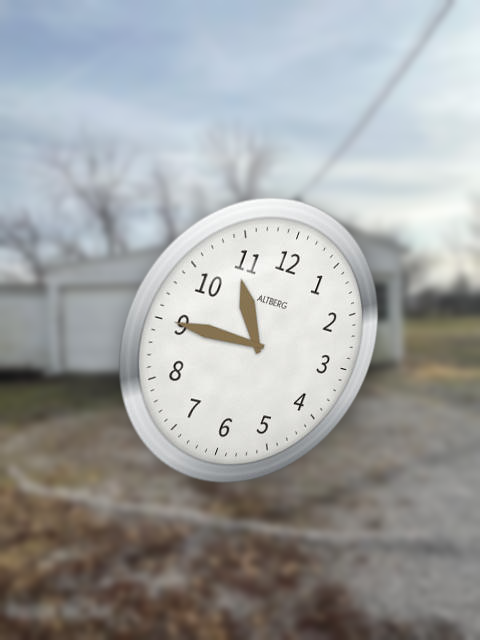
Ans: 10:45
